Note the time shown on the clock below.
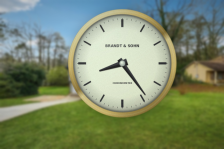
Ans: 8:24
